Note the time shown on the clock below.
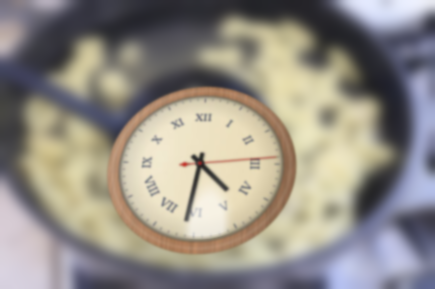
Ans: 4:31:14
